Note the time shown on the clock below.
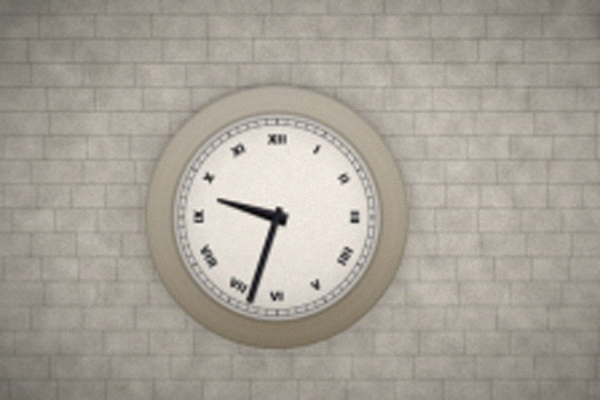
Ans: 9:33
